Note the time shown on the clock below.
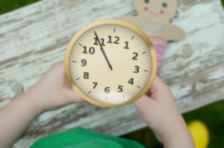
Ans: 10:55
